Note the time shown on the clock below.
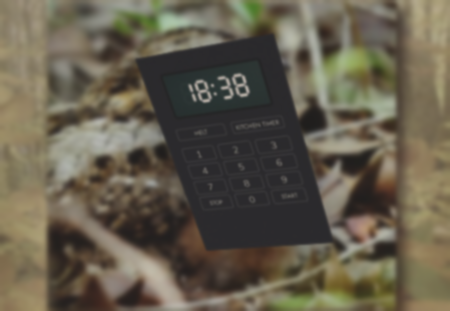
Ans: 18:38
